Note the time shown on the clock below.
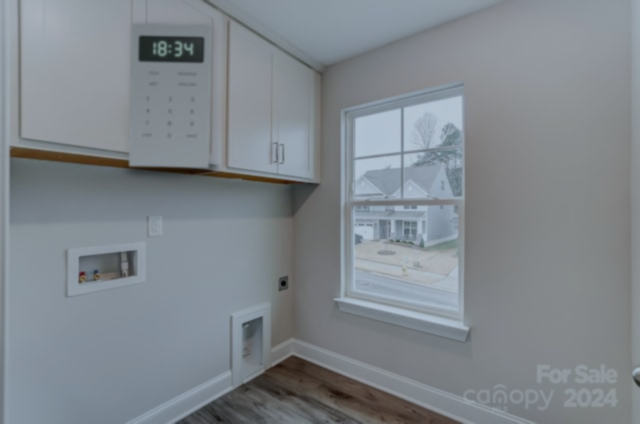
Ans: 18:34
